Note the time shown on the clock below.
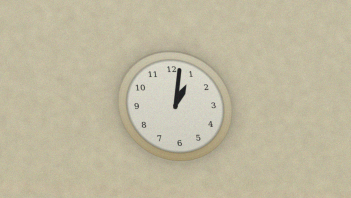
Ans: 1:02
